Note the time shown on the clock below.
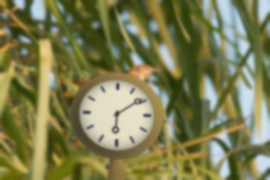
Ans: 6:09
